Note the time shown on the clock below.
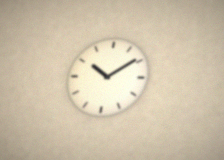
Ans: 10:09
